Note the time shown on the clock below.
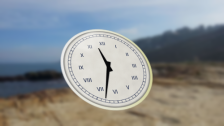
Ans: 11:33
